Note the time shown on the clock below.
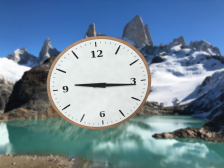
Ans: 9:16
